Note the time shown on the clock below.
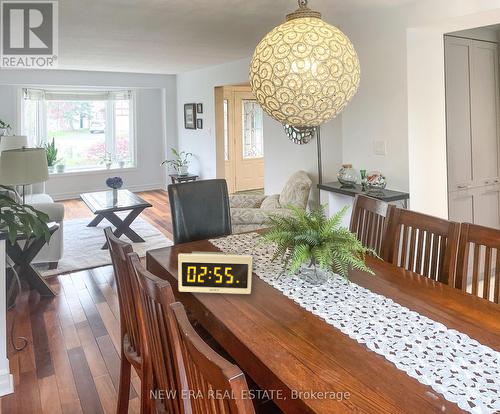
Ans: 2:55
